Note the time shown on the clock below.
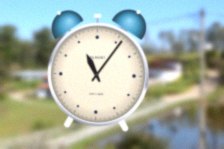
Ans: 11:06
